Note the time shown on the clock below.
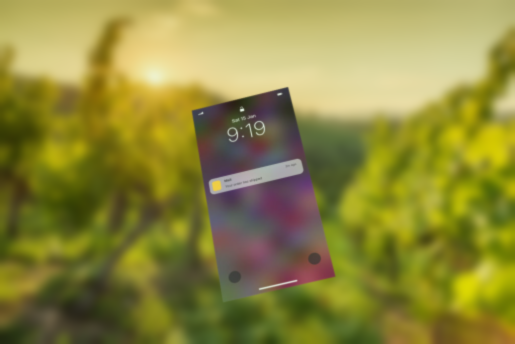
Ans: 9:19
